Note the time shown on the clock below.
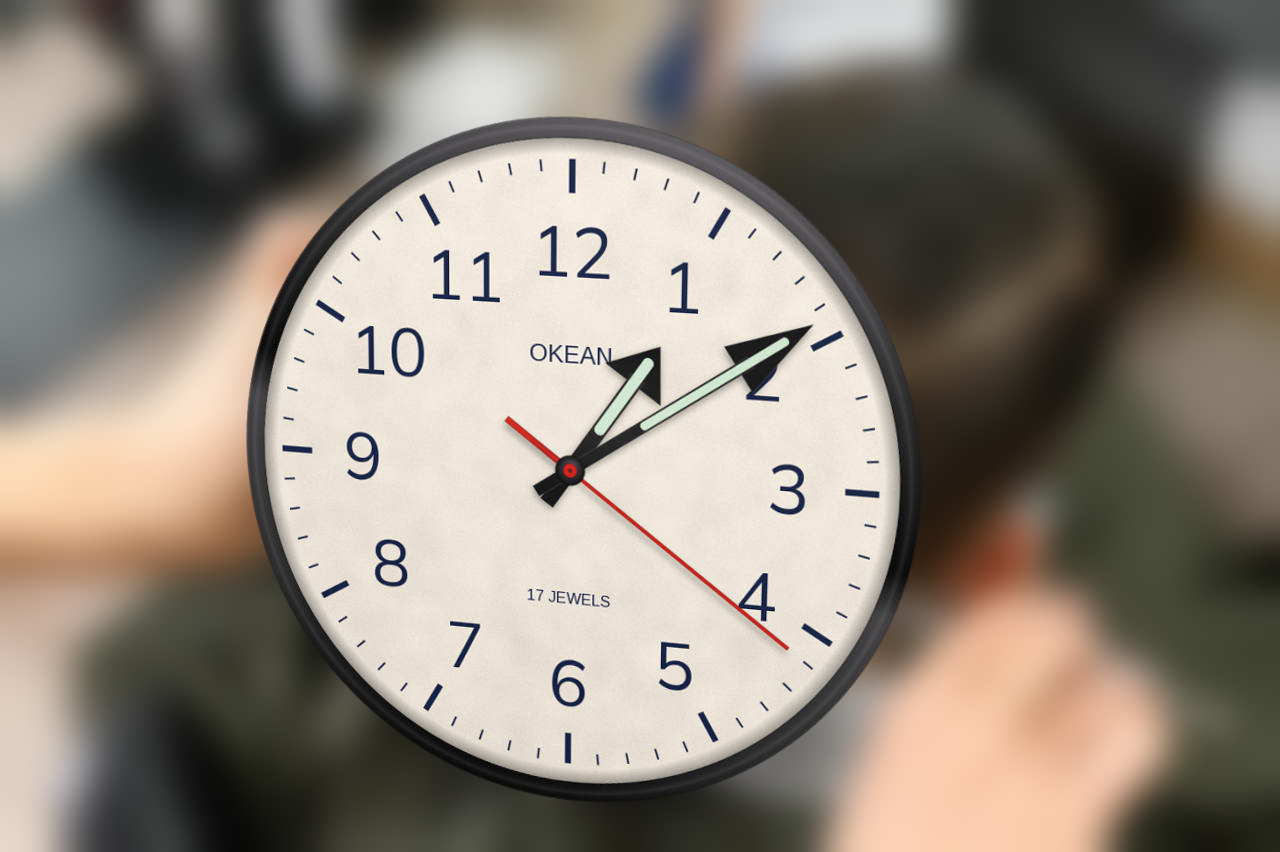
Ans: 1:09:21
